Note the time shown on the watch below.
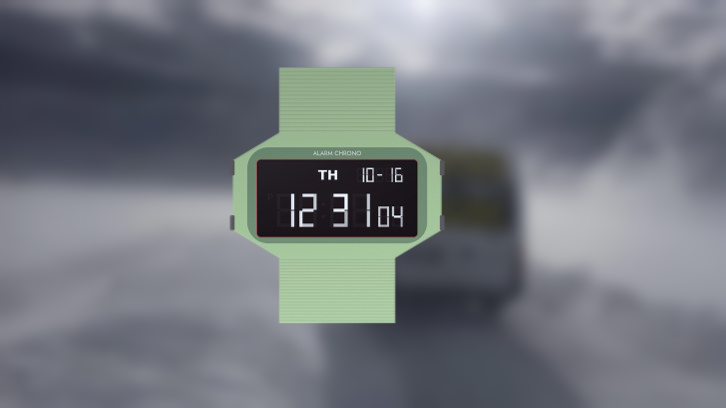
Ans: 12:31:04
